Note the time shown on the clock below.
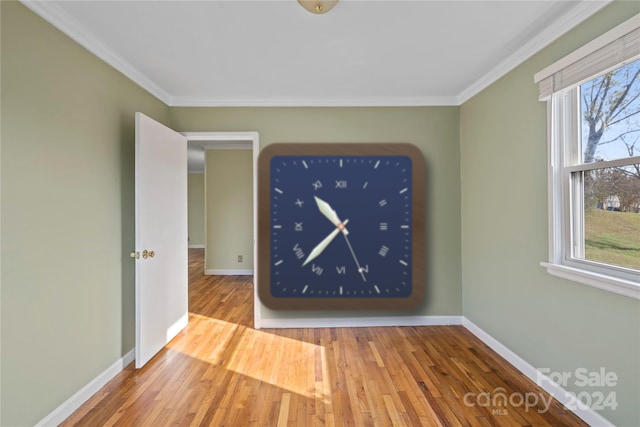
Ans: 10:37:26
